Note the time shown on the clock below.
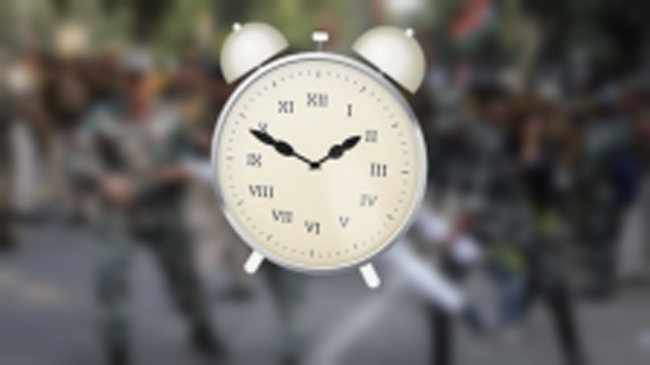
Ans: 1:49
